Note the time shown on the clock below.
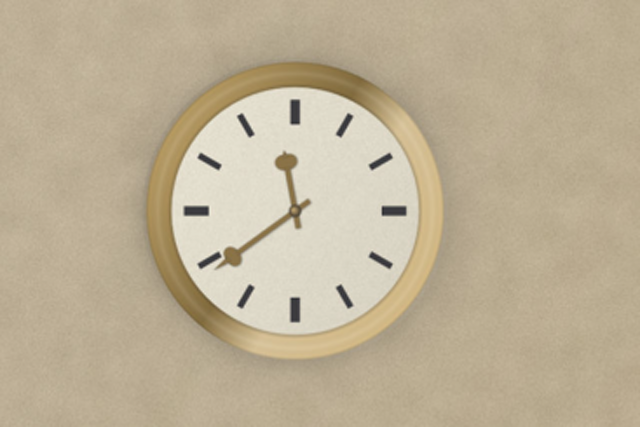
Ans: 11:39
